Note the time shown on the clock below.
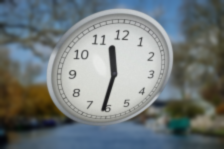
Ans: 11:31
